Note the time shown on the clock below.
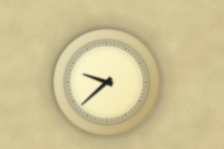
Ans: 9:38
